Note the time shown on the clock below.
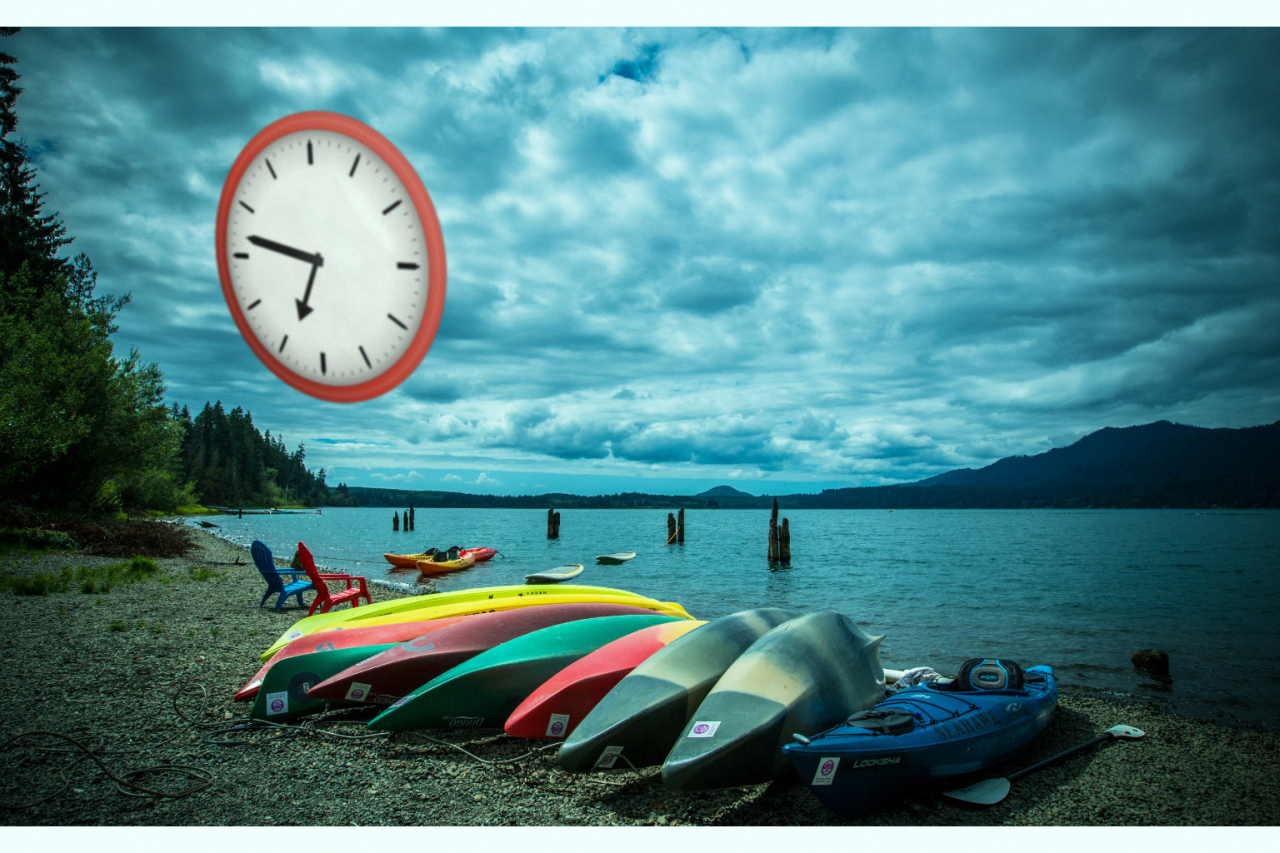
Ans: 6:47
